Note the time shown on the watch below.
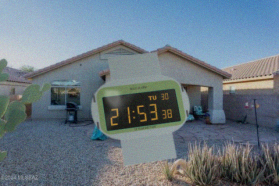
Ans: 21:53
